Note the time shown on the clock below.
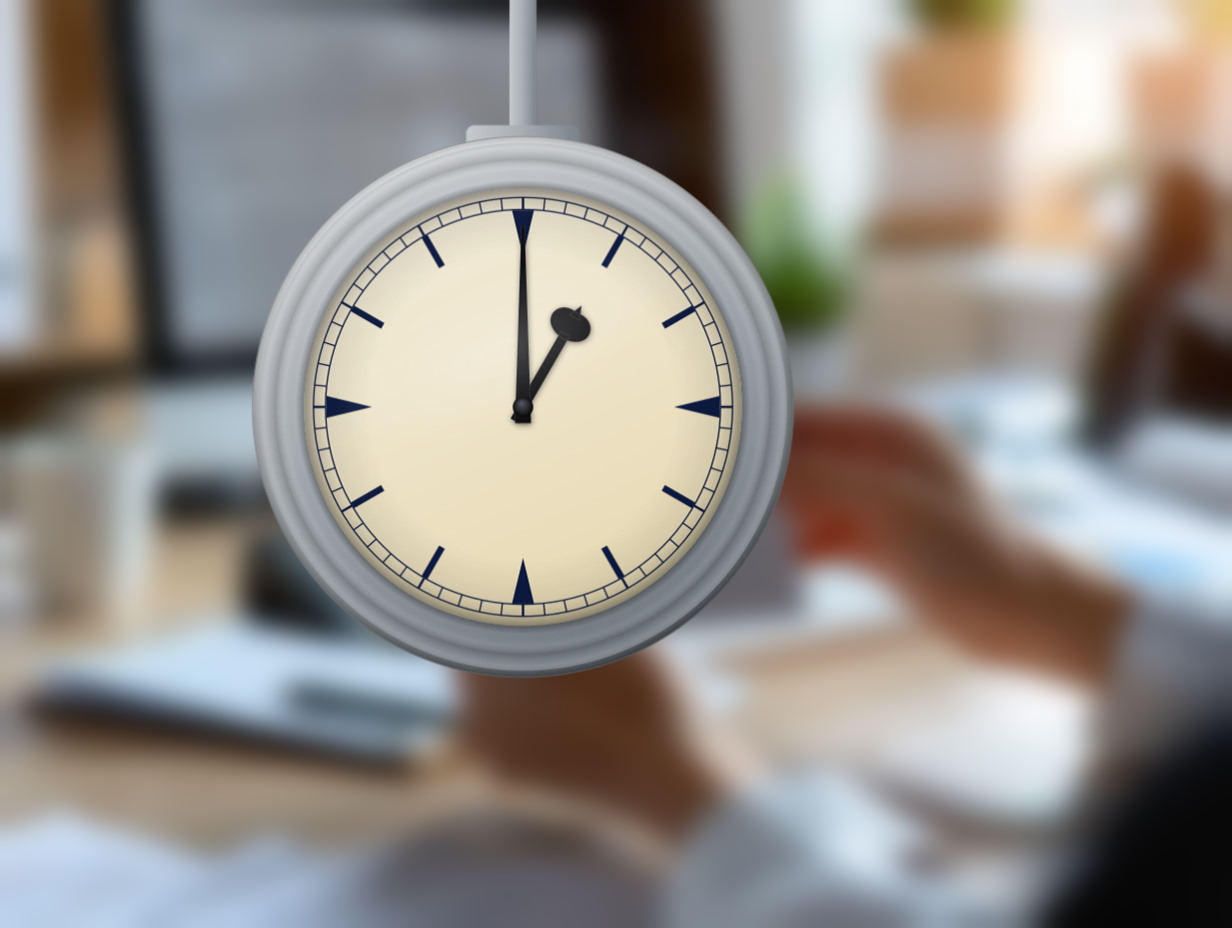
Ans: 1:00
